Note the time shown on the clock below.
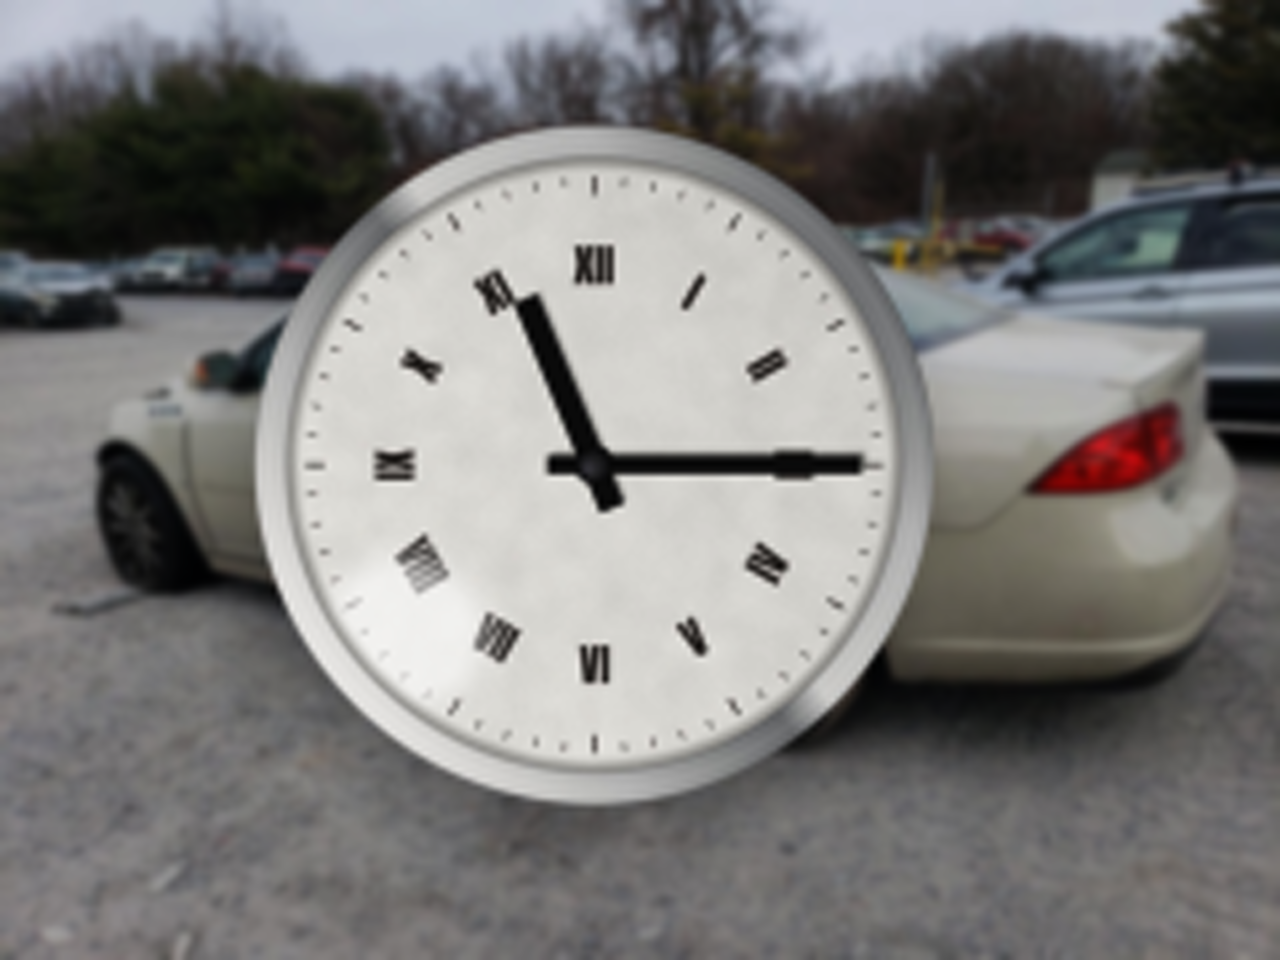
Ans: 11:15
